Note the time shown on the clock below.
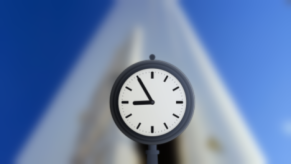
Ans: 8:55
